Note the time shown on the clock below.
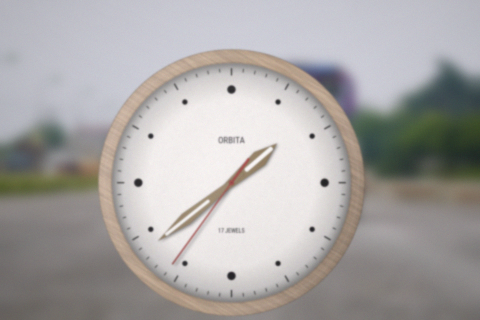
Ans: 1:38:36
